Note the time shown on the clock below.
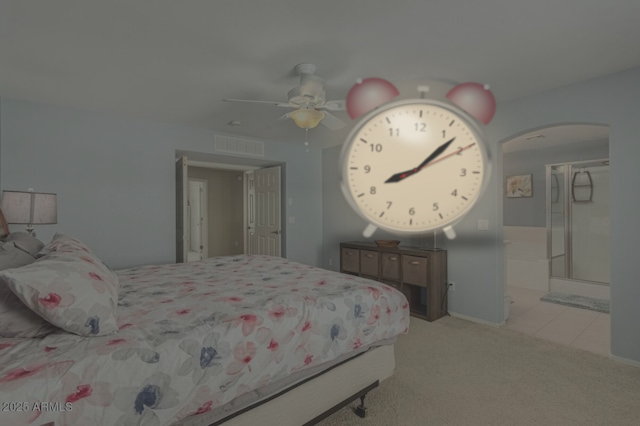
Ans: 8:07:10
